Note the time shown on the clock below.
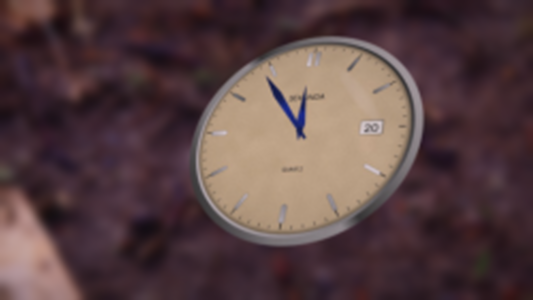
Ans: 11:54
